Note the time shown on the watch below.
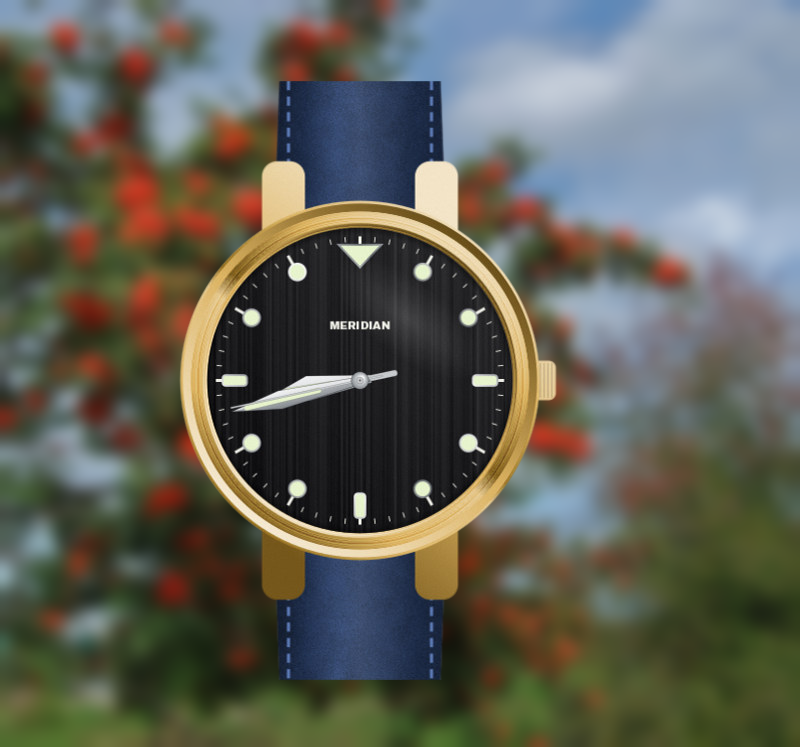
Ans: 8:42:43
